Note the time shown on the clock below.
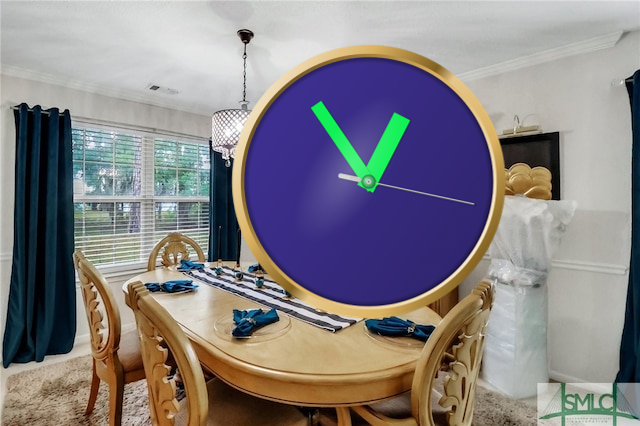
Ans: 12:54:17
